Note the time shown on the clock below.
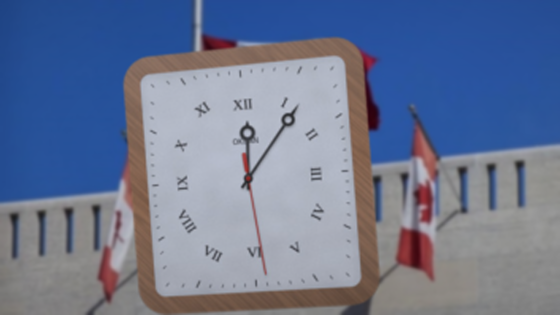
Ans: 12:06:29
